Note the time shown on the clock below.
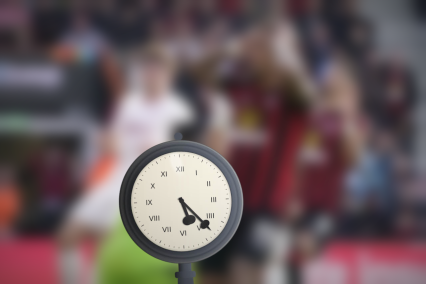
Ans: 5:23
